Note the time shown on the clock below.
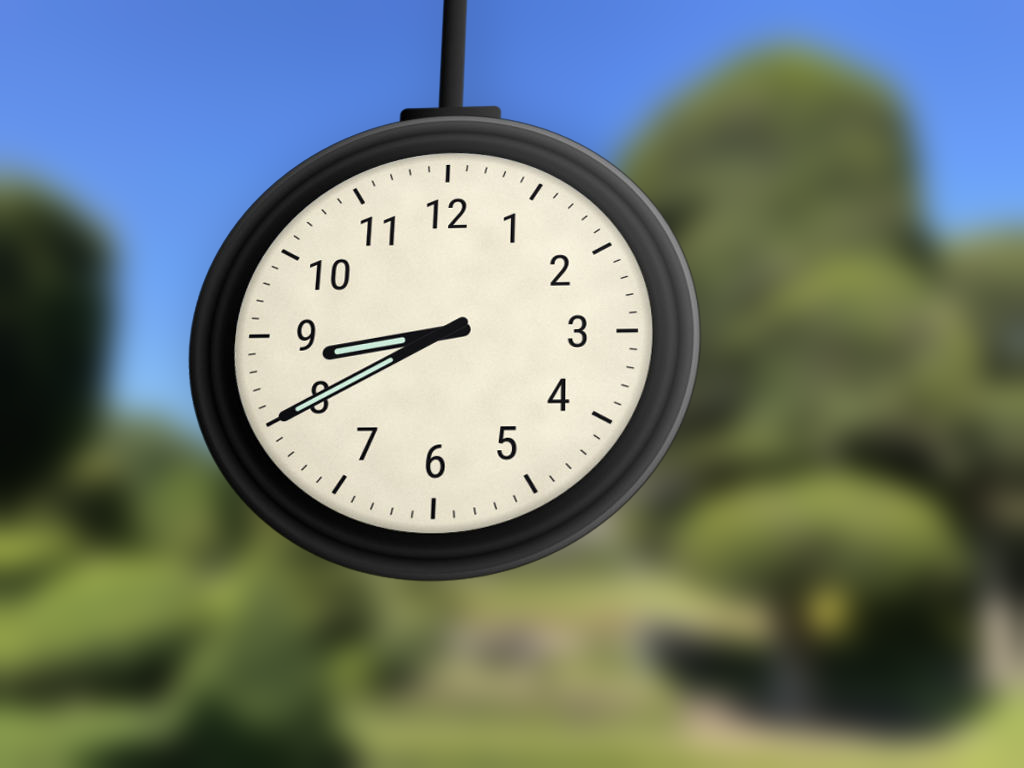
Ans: 8:40
